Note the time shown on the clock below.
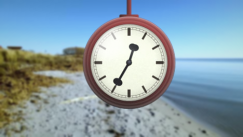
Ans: 12:35
